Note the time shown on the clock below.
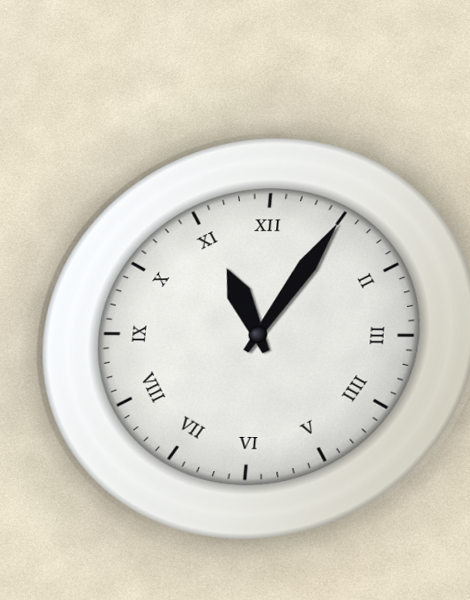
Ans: 11:05
